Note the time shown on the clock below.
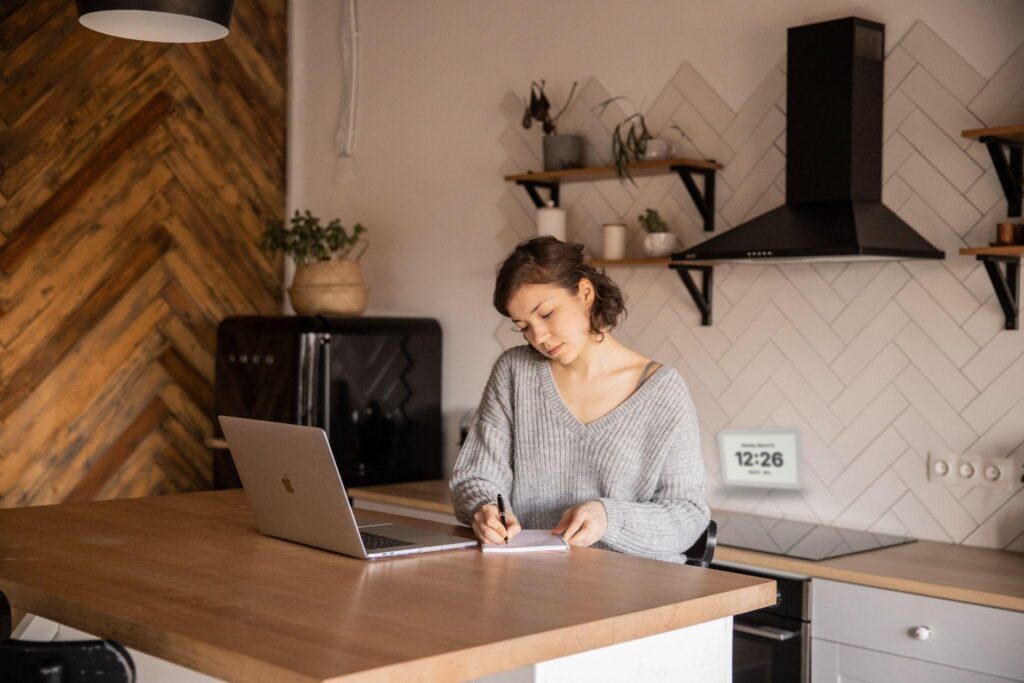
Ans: 12:26
